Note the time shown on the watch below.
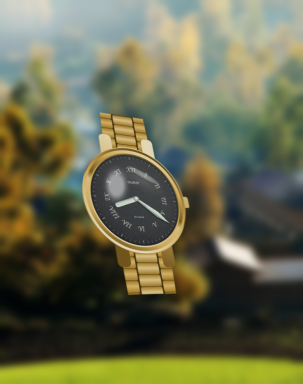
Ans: 8:21
